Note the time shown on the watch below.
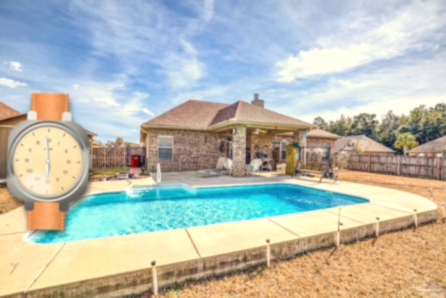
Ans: 5:59
